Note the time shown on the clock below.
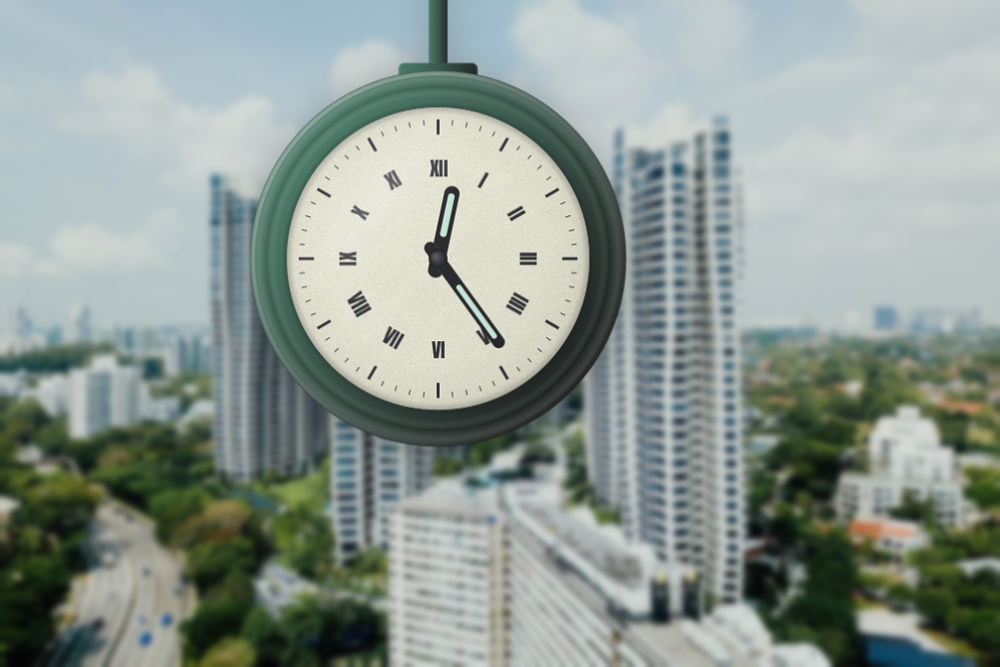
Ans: 12:24
